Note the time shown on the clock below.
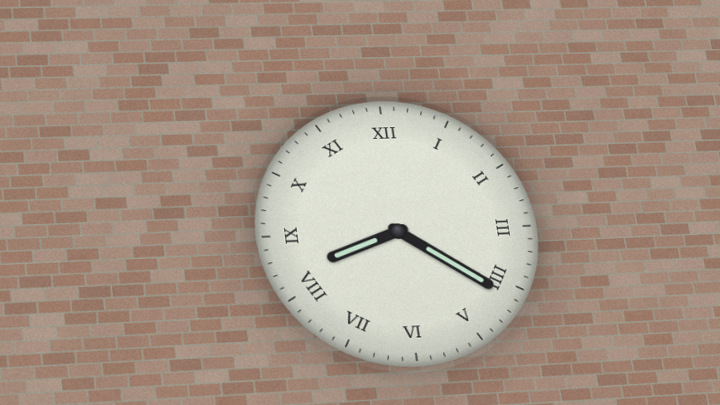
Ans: 8:21
